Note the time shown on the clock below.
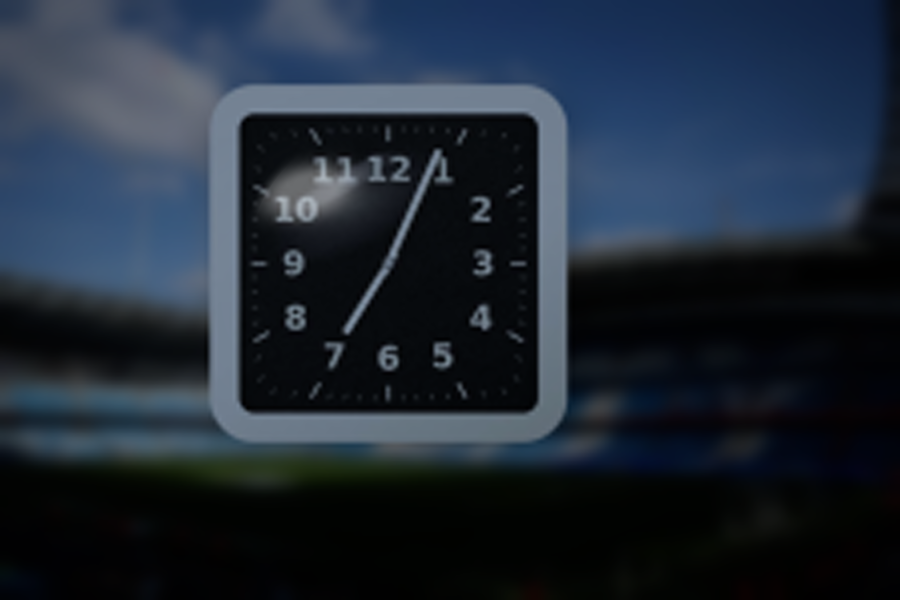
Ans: 7:04
